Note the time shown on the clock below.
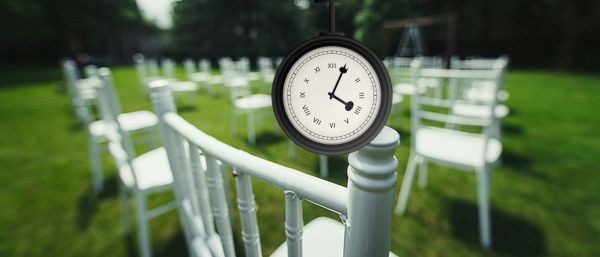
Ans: 4:04
